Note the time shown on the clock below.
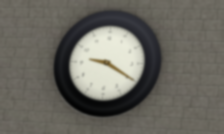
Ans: 9:20
